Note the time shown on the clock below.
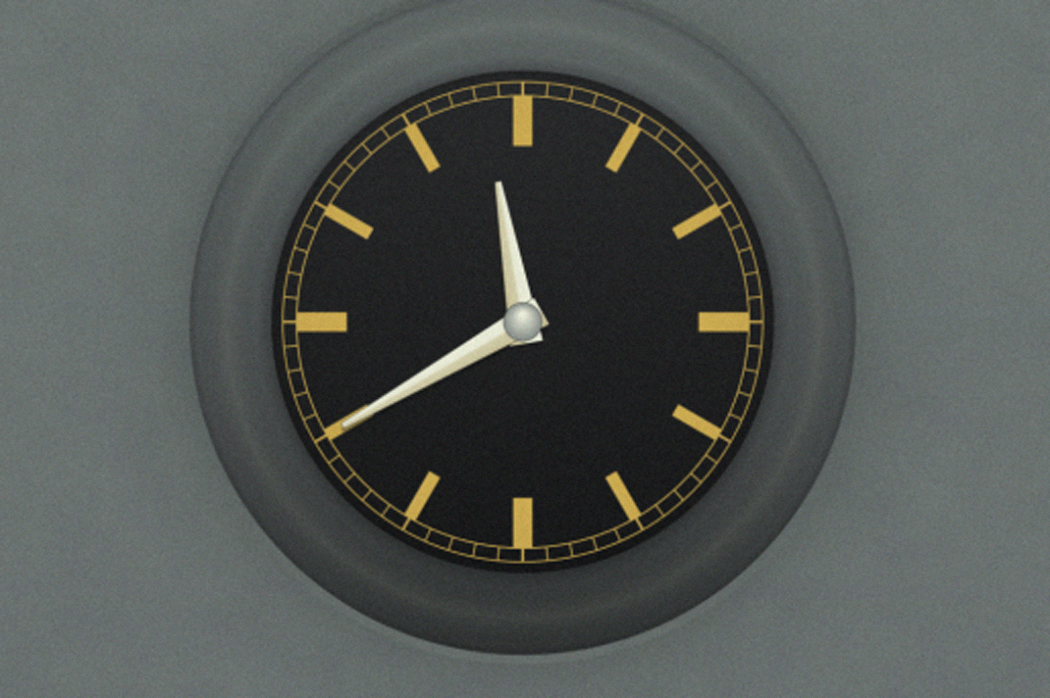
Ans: 11:40
